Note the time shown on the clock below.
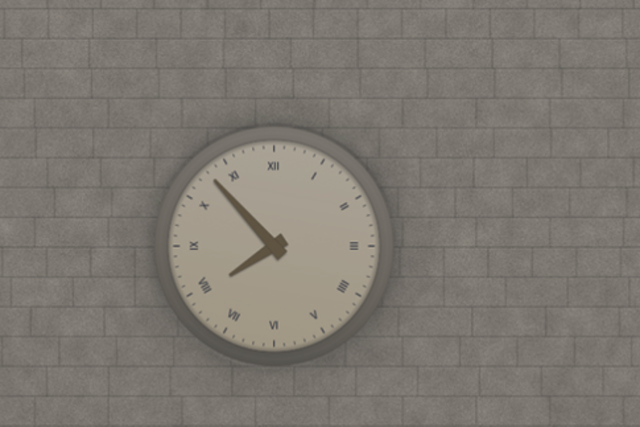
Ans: 7:53
